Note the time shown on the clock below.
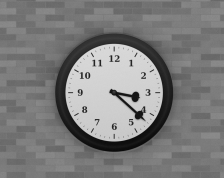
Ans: 3:22
